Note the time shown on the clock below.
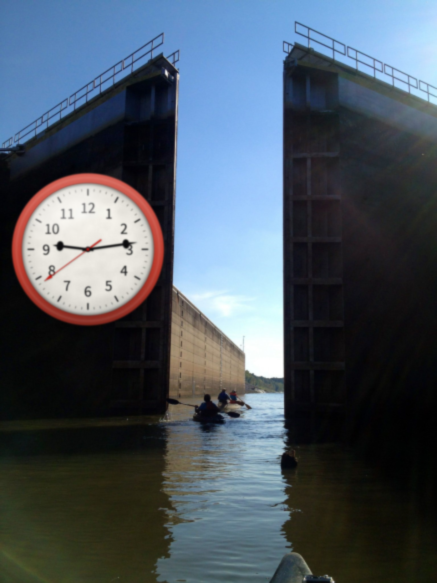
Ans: 9:13:39
